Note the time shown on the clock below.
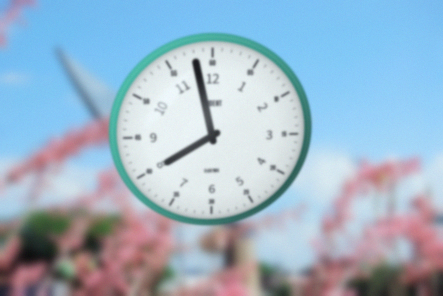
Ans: 7:58
